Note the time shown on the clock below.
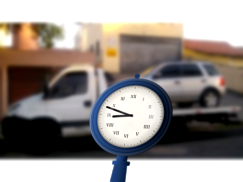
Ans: 8:48
